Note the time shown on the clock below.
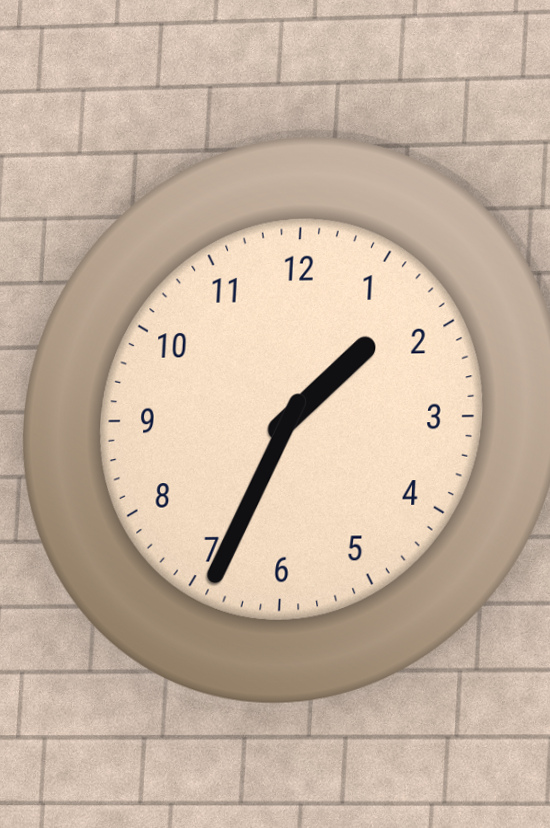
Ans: 1:34
